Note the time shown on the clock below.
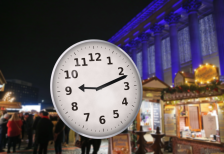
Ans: 9:12
